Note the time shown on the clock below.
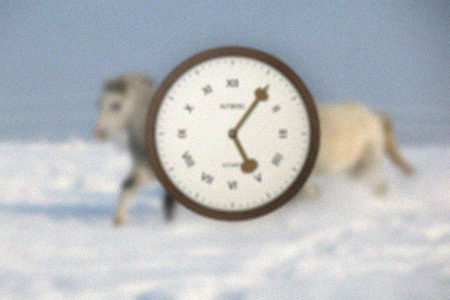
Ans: 5:06
